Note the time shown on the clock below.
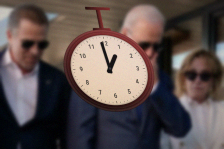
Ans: 12:59
